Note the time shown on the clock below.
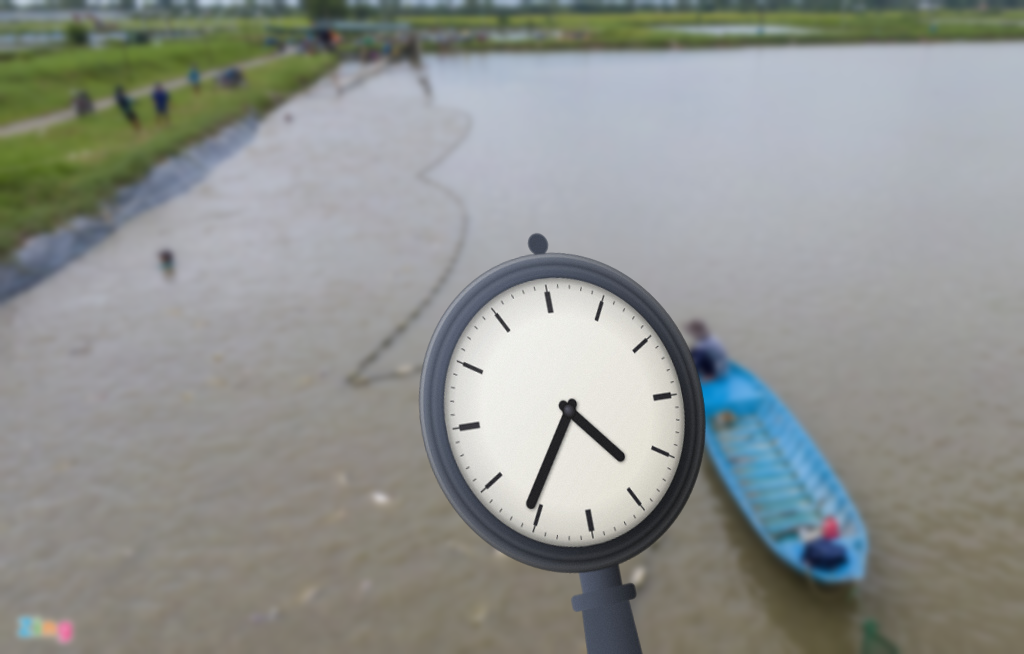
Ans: 4:36
